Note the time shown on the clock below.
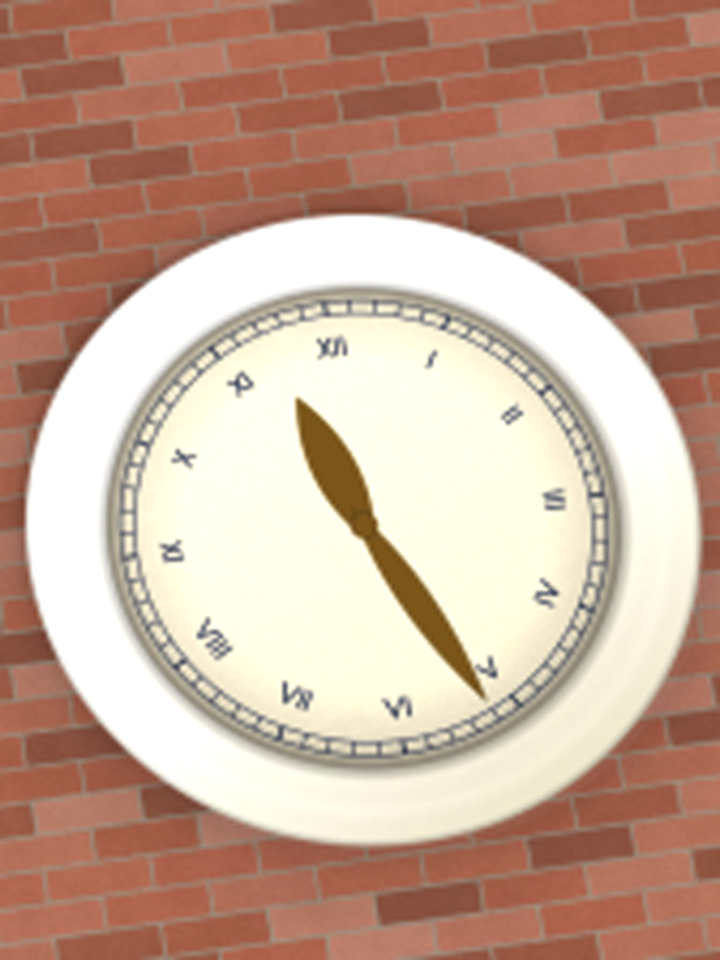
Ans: 11:26
